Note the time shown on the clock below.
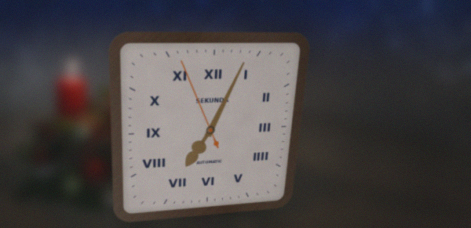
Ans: 7:03:56
